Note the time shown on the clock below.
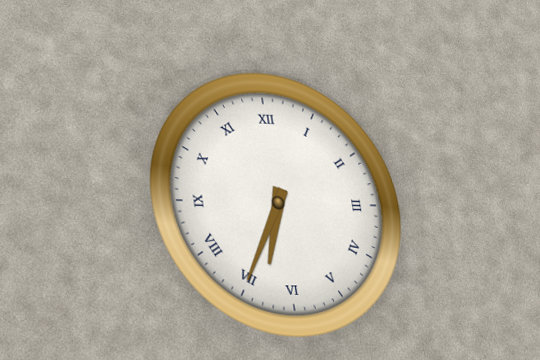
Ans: 6:35
